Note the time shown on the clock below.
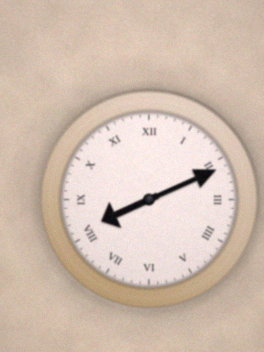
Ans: 8:11
